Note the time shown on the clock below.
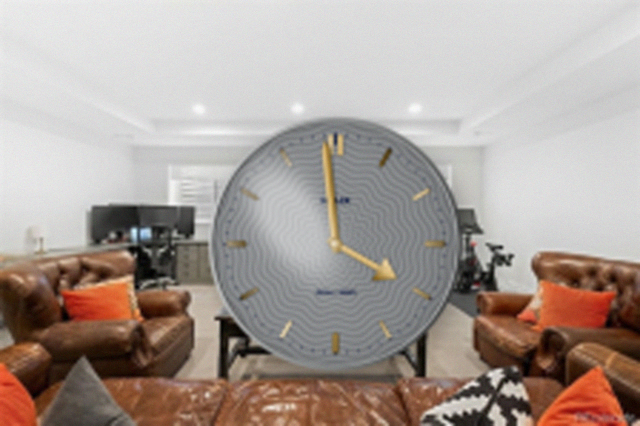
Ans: 3:59
